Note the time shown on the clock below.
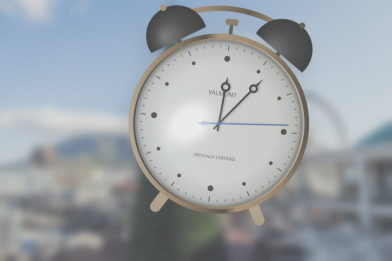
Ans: 12:06:14
